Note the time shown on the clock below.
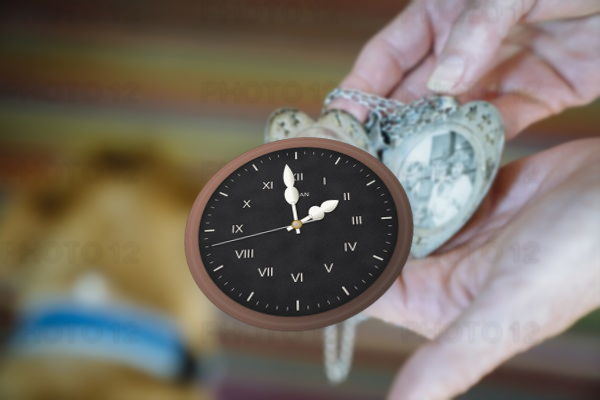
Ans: 1:58:43
